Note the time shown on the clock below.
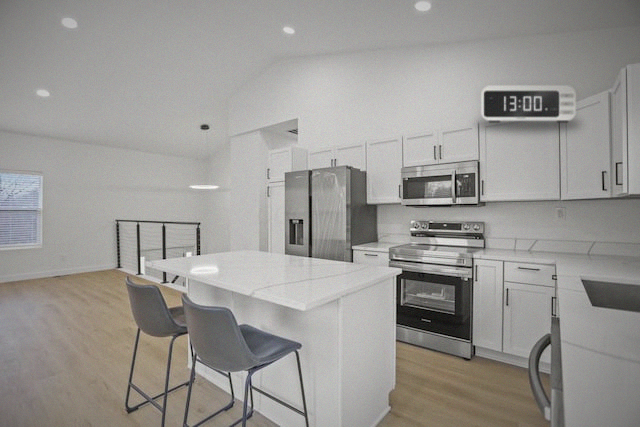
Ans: 13:00
